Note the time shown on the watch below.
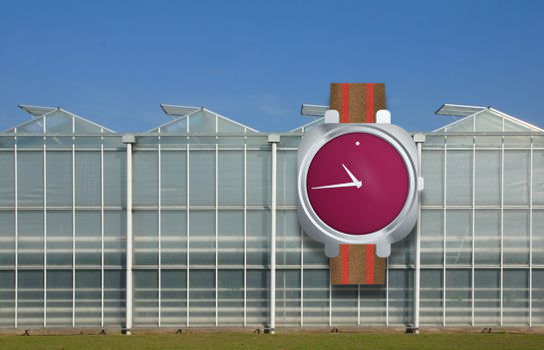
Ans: 10:44
